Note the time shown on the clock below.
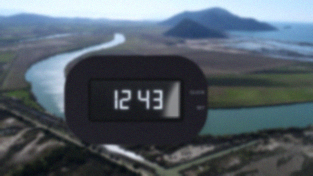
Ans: 12:43
